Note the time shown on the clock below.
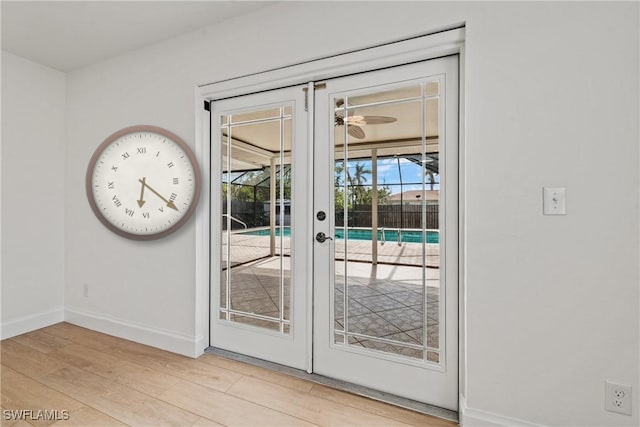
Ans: 6:22
